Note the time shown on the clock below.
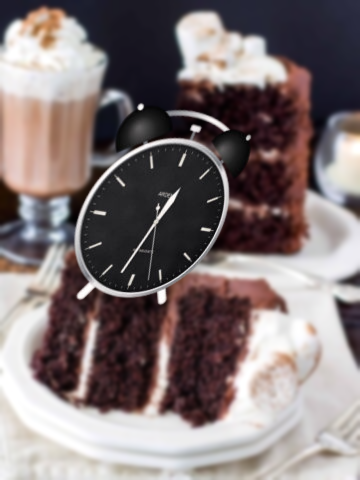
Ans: 12:32:27
